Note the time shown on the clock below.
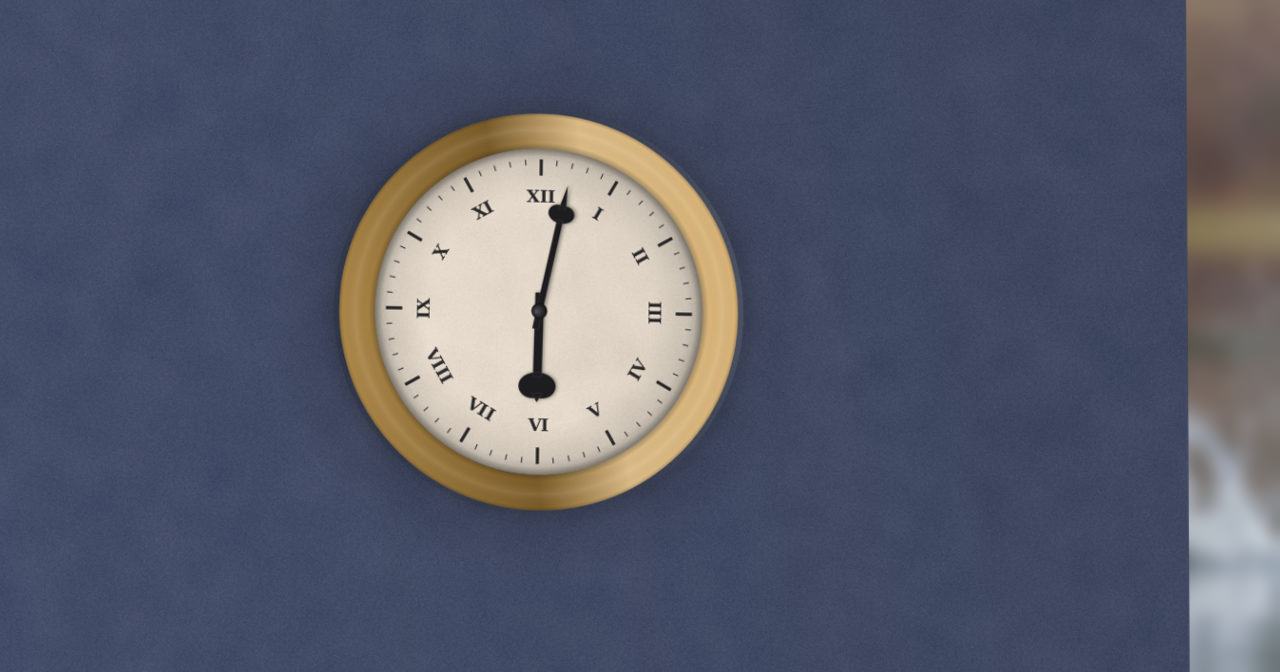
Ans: 6:02
